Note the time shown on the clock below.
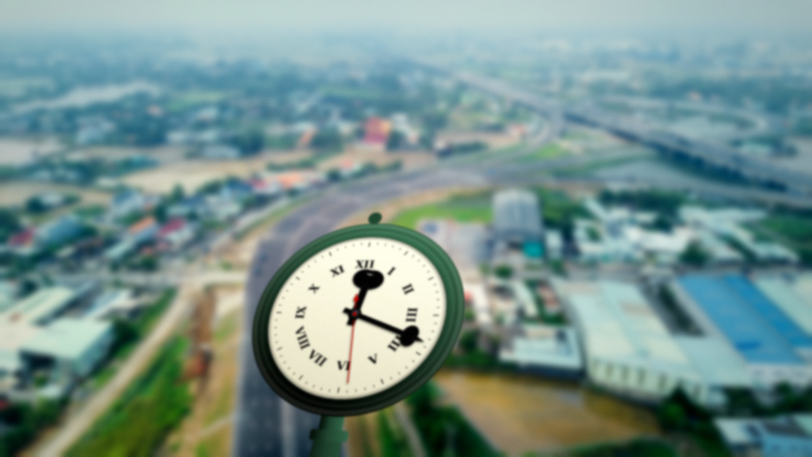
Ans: 12:18:29
